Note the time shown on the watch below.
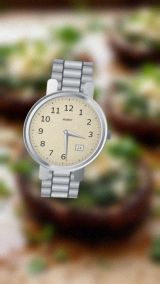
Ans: 3:29
